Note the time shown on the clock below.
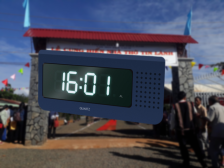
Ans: 16:01
